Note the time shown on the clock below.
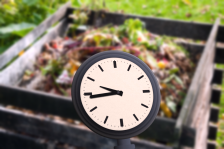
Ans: 9:44
